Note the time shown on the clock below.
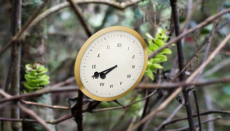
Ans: 7:41
